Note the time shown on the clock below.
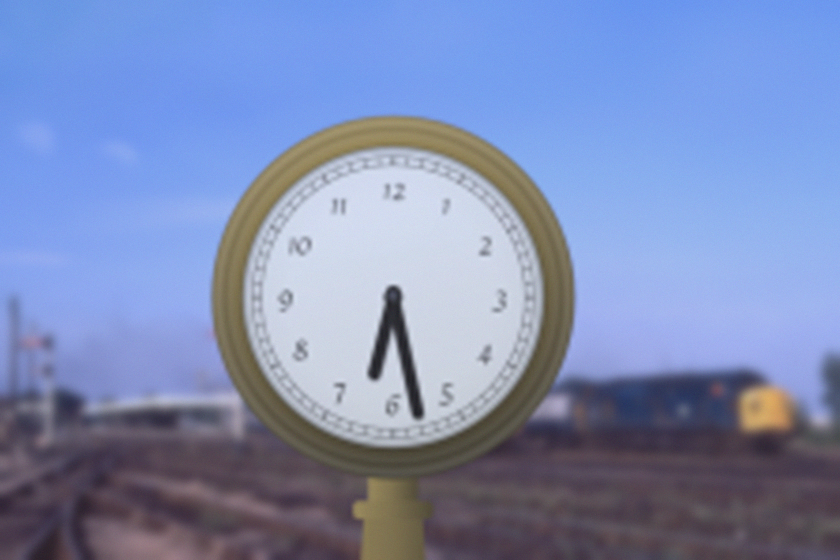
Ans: 6:28
